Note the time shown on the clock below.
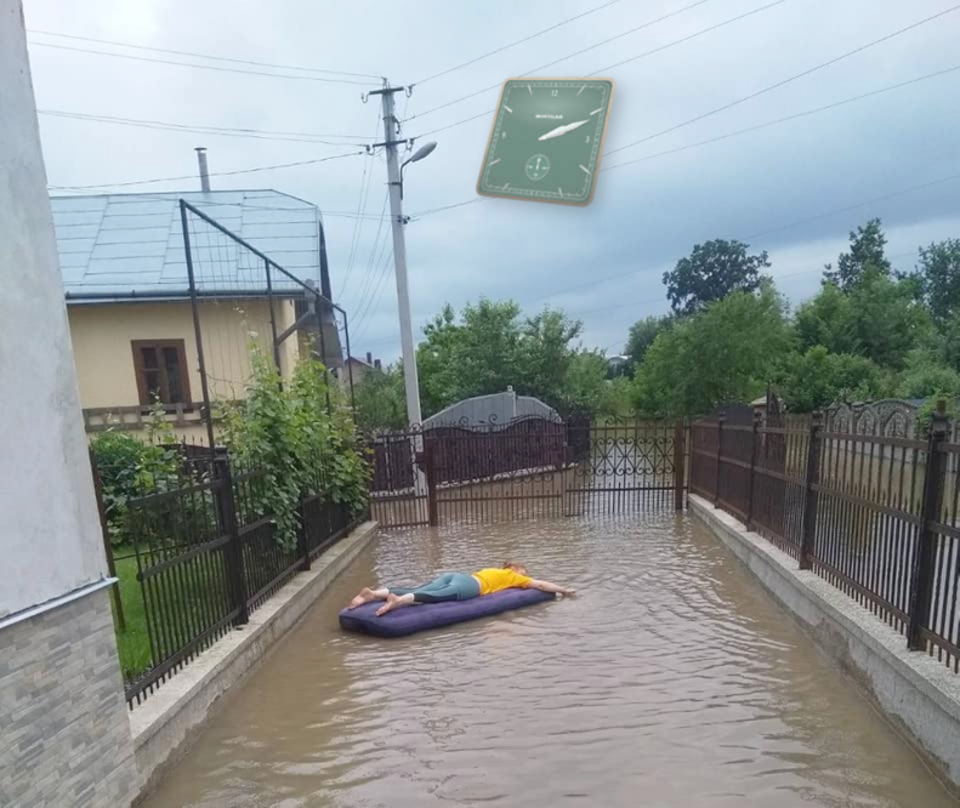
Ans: 2:11
